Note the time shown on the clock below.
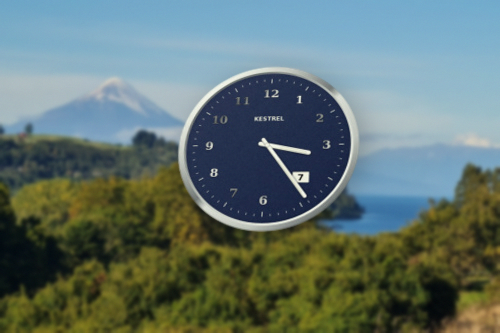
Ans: 3:24
